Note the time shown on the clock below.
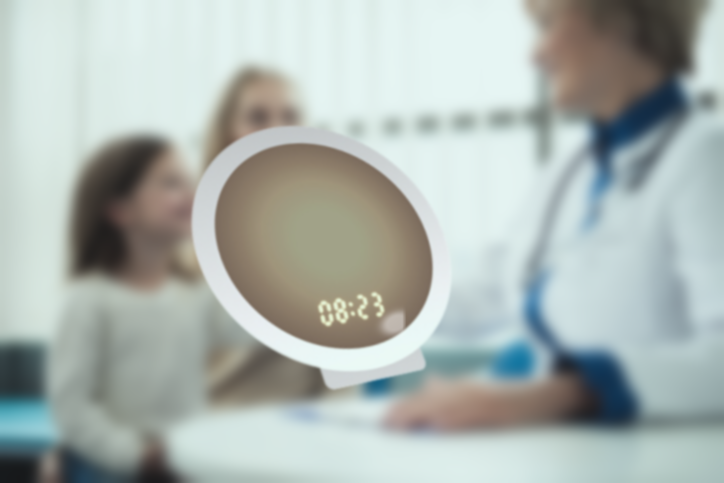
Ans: 8:23
